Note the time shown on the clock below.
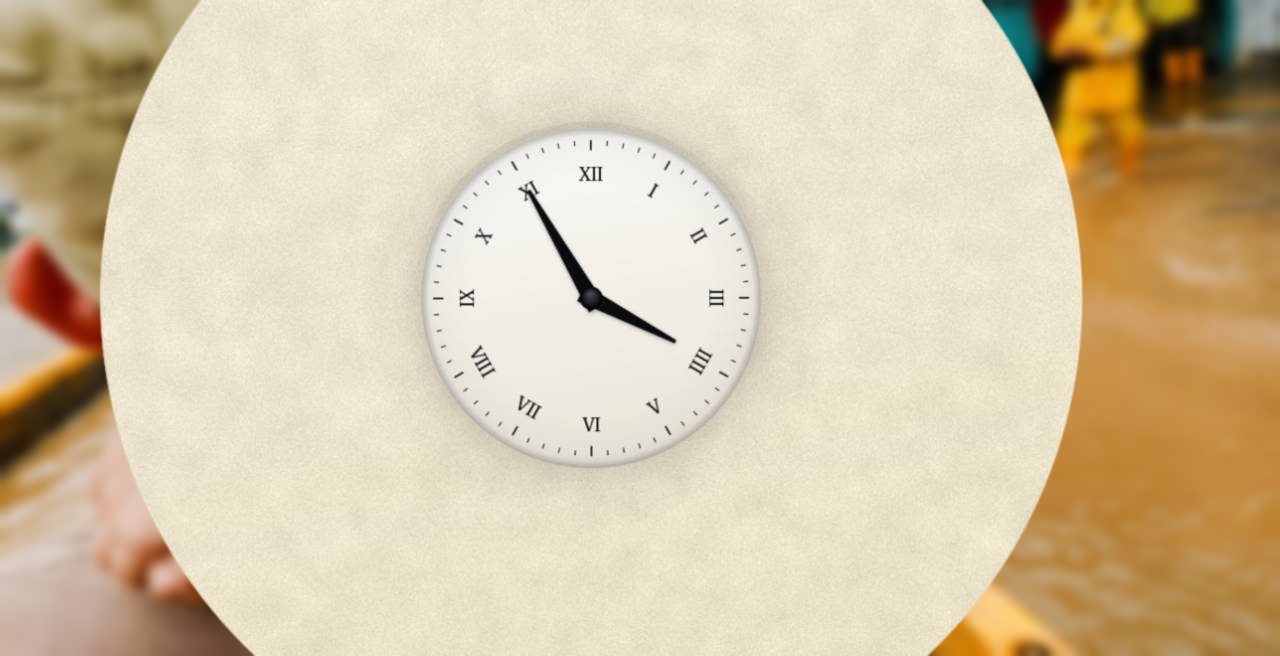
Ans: 3:55
